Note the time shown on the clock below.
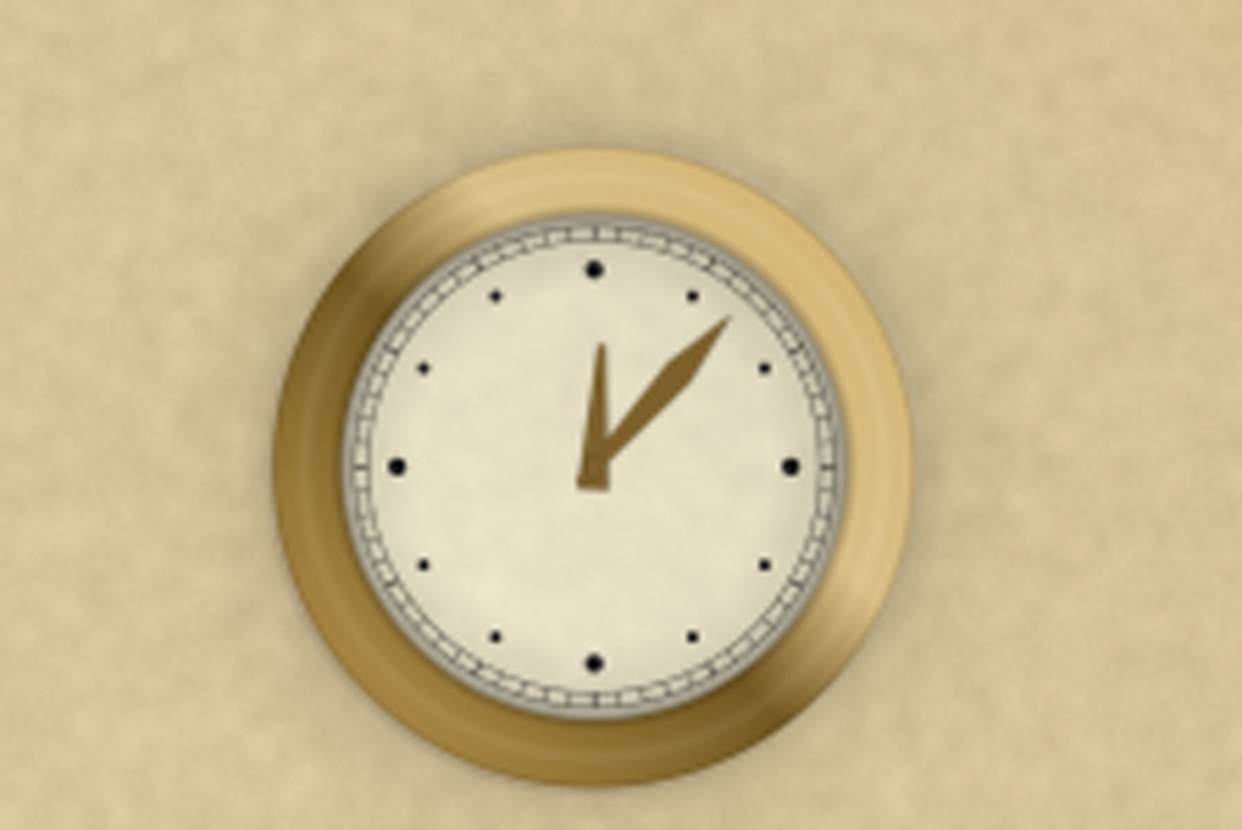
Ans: 12:07
